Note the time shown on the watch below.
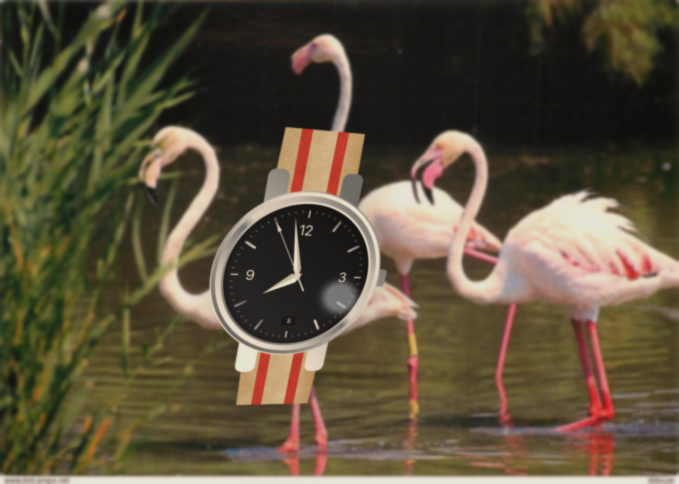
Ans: 7:57:55
